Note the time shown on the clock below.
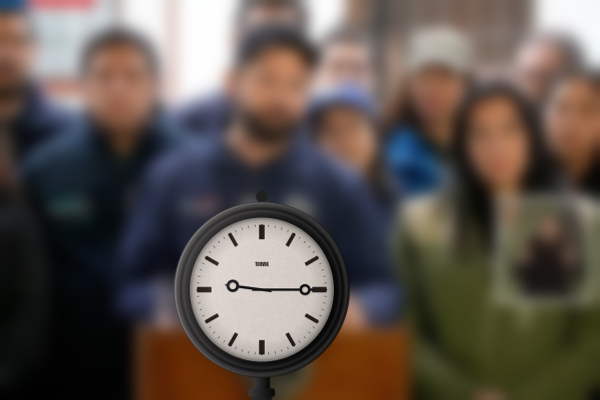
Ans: 9:15
